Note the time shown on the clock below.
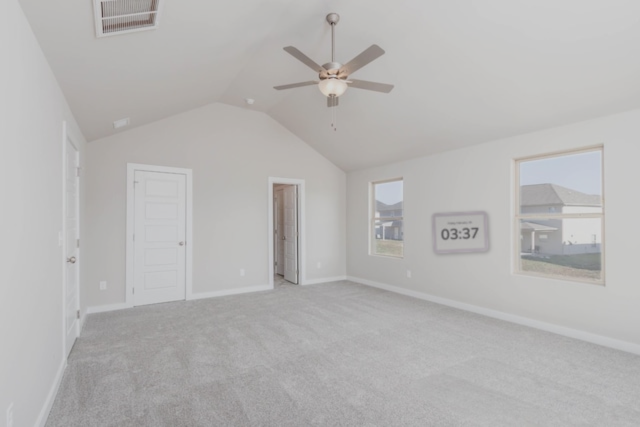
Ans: 3:37
